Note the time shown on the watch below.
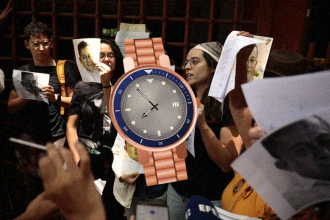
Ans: 7:54
